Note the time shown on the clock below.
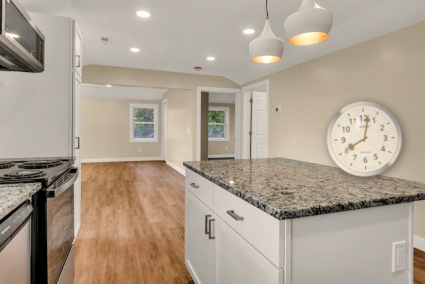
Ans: 8:02
